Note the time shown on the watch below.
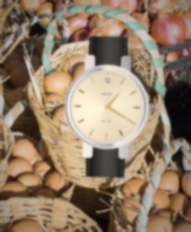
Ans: 1:20
